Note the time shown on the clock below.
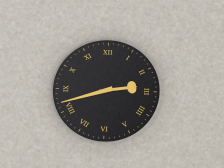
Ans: 2:42
